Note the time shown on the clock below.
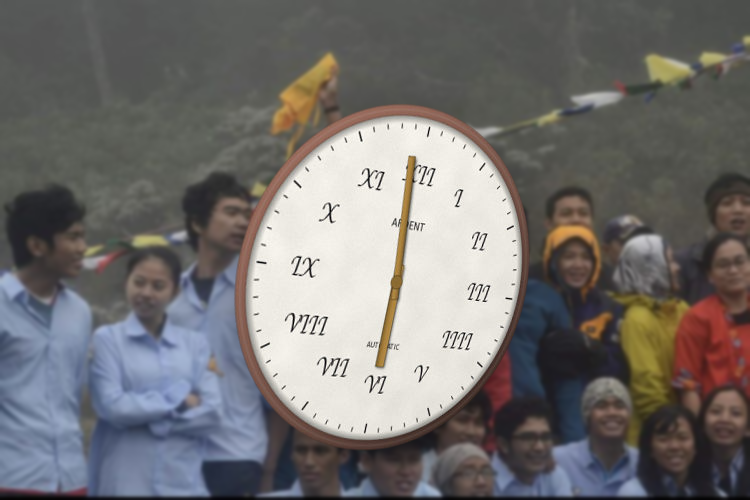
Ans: 5:59
